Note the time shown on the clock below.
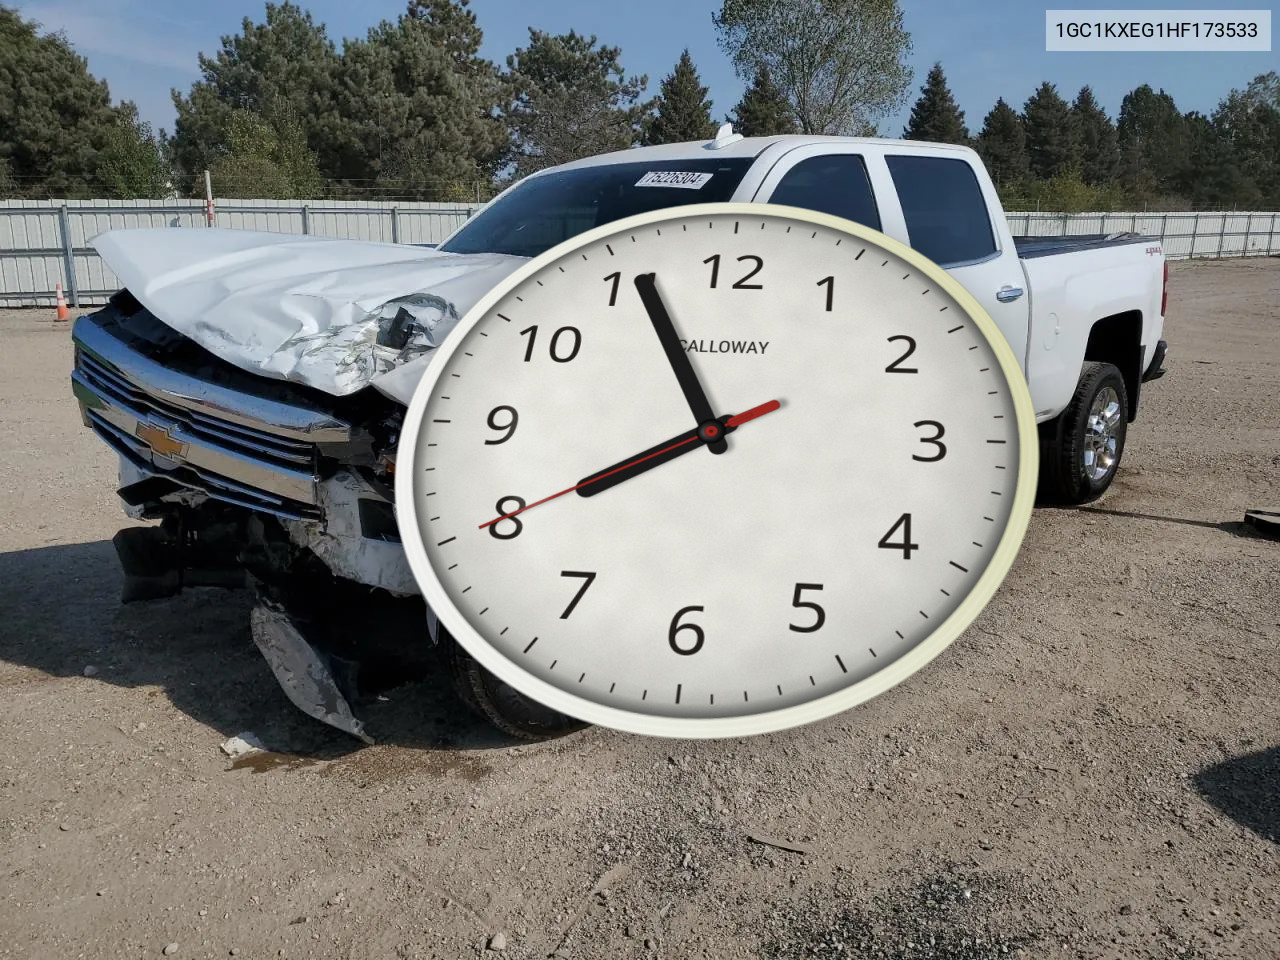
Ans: 7:55:40
